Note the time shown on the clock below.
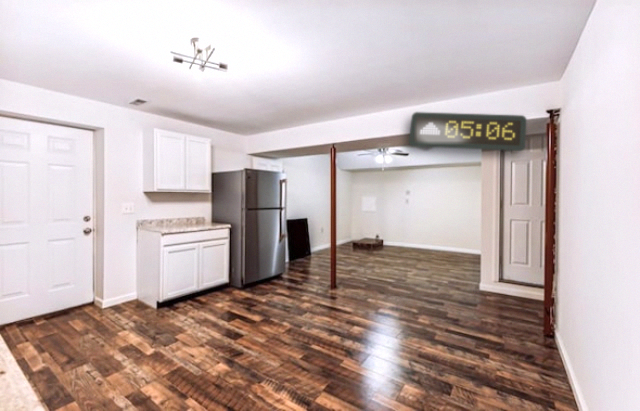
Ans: 5:06
